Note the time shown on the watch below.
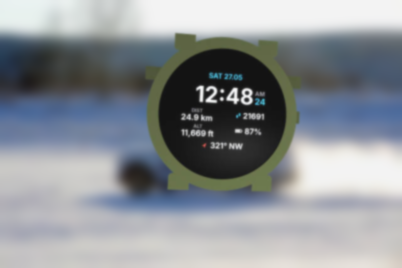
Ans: 12:48
